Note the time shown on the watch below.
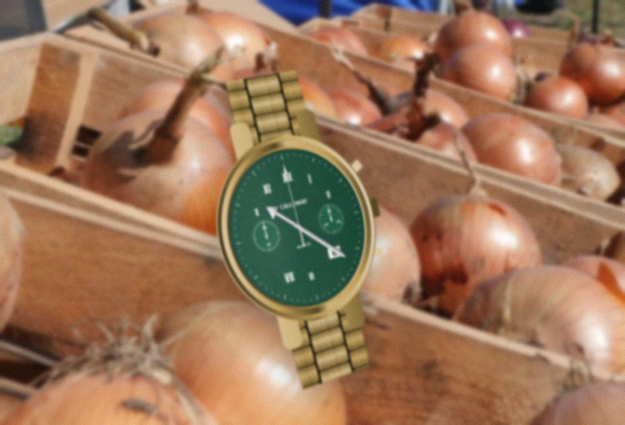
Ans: 10:22
